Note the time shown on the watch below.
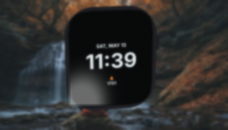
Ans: 11:39
